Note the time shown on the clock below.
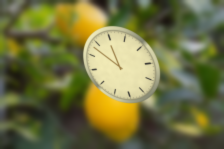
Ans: 11:53
